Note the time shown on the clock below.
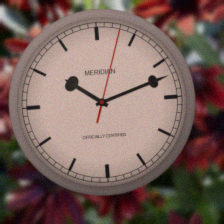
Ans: 10:12:03
